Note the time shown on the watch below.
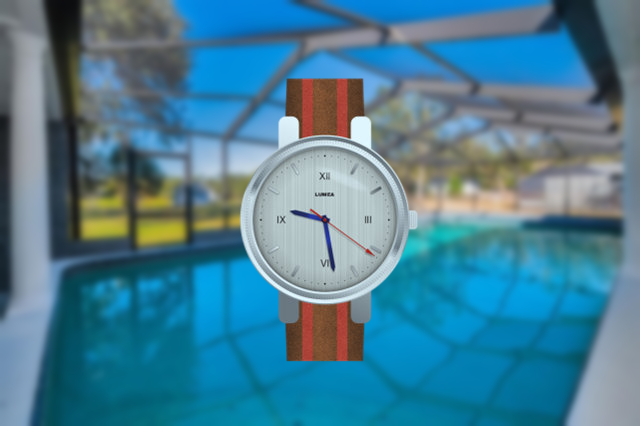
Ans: 9:28:21
